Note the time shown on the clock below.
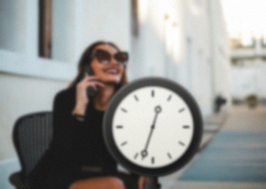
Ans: 12:33
